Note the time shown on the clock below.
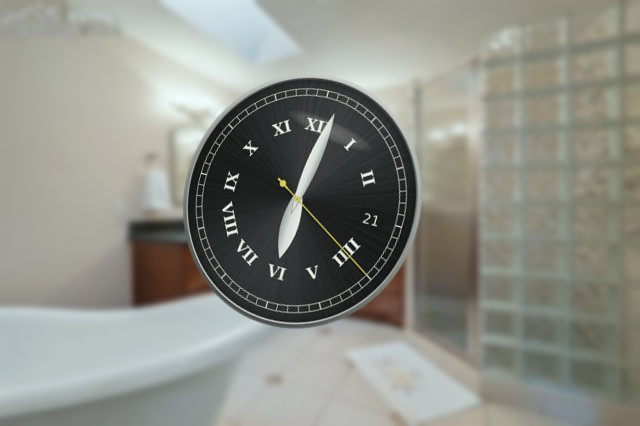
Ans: 6:01:20
